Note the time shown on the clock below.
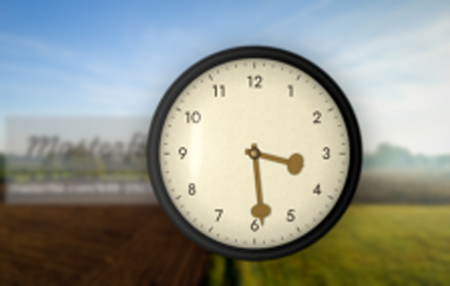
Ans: 3:29
